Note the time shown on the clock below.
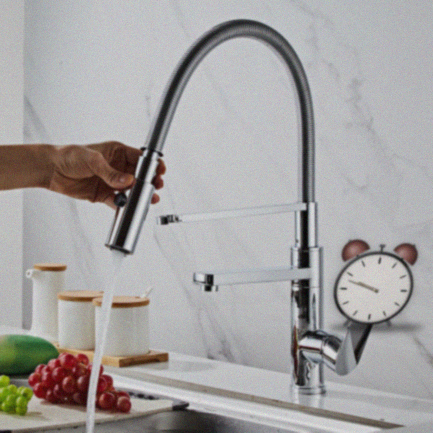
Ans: 9:48
